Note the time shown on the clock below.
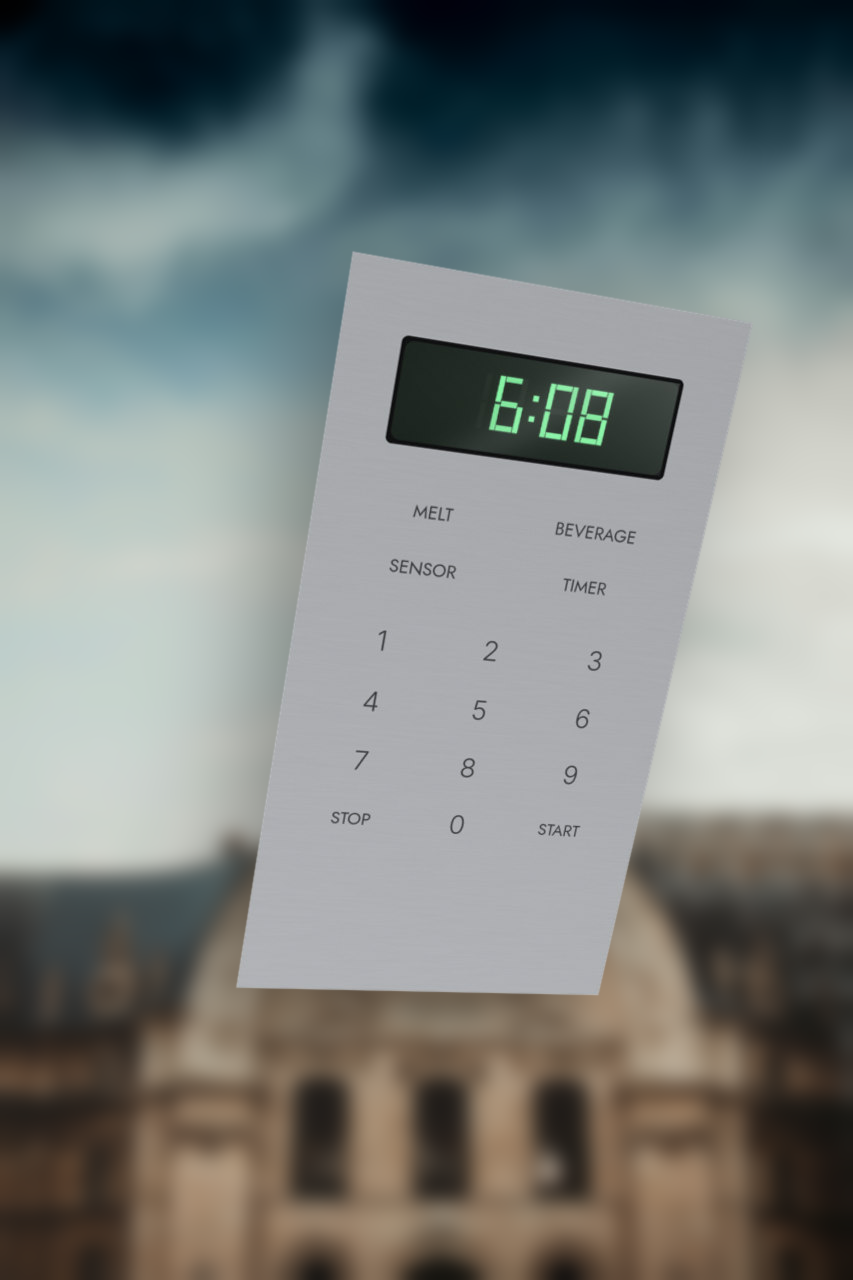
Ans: 6:08
